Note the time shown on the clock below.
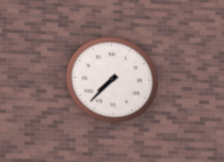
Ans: 7:37
